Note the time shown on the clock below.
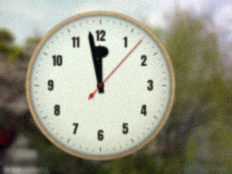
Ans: 11:58:07
